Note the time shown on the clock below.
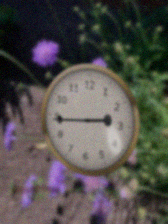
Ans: 2:44
